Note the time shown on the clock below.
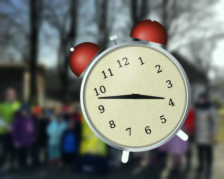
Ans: 3:48
